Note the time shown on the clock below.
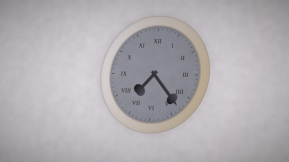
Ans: 7:23
